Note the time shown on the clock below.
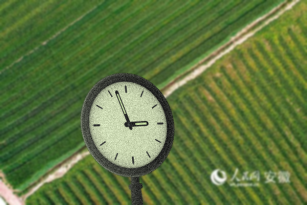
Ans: 2:57
